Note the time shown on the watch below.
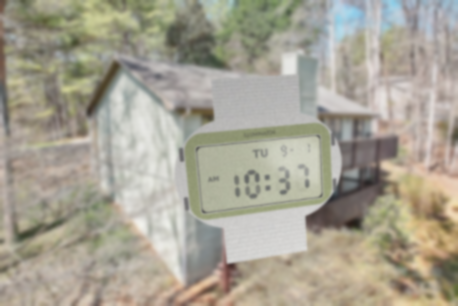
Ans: 10:37
